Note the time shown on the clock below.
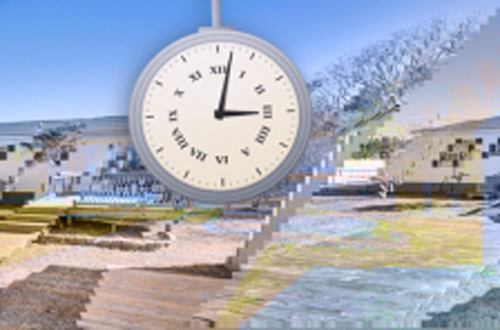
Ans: 3:02
